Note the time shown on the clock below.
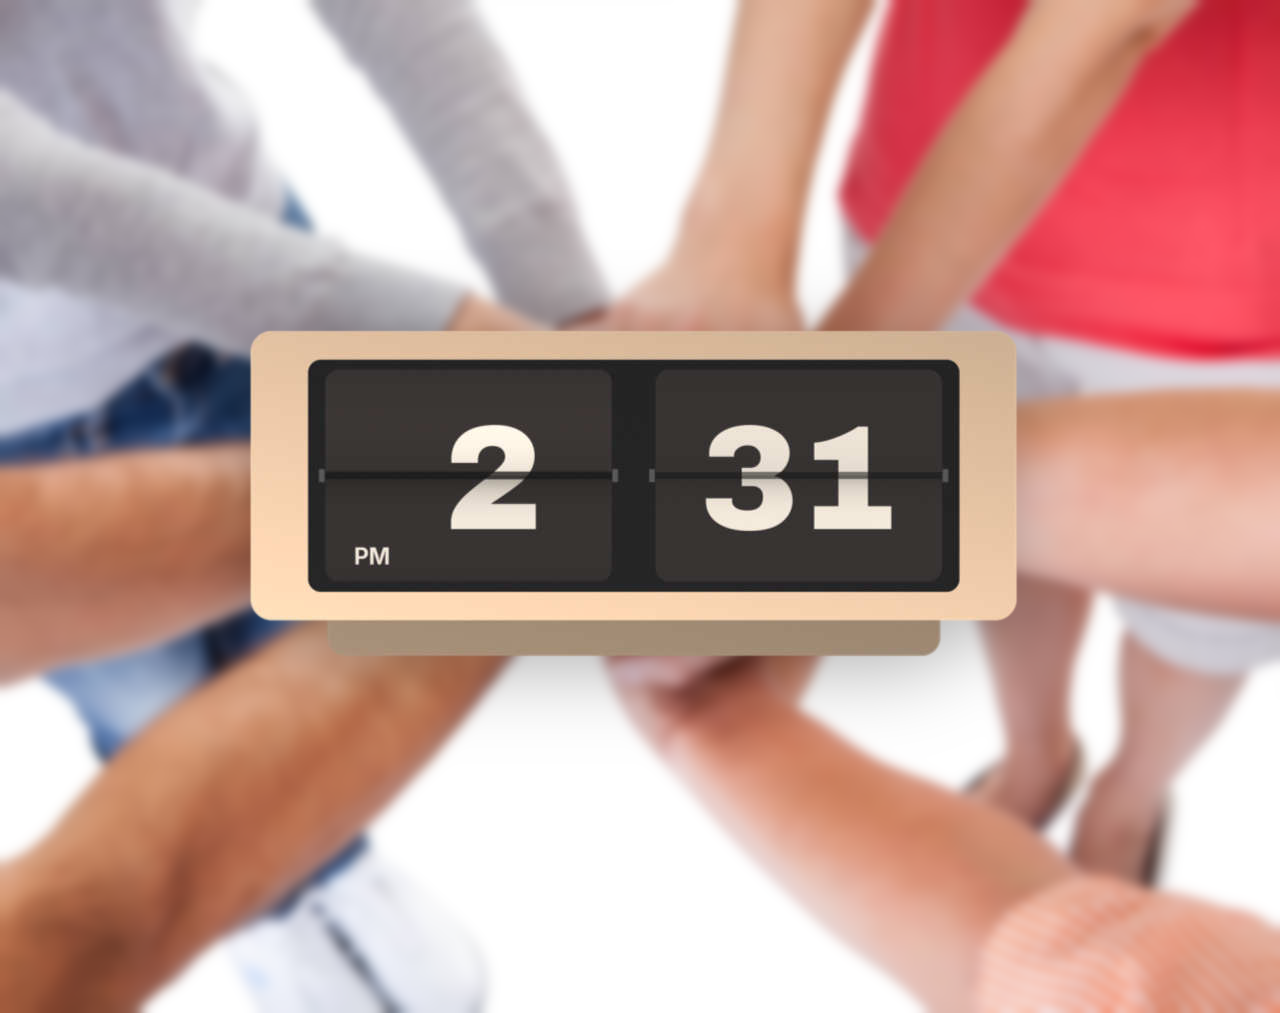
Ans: 2:31
